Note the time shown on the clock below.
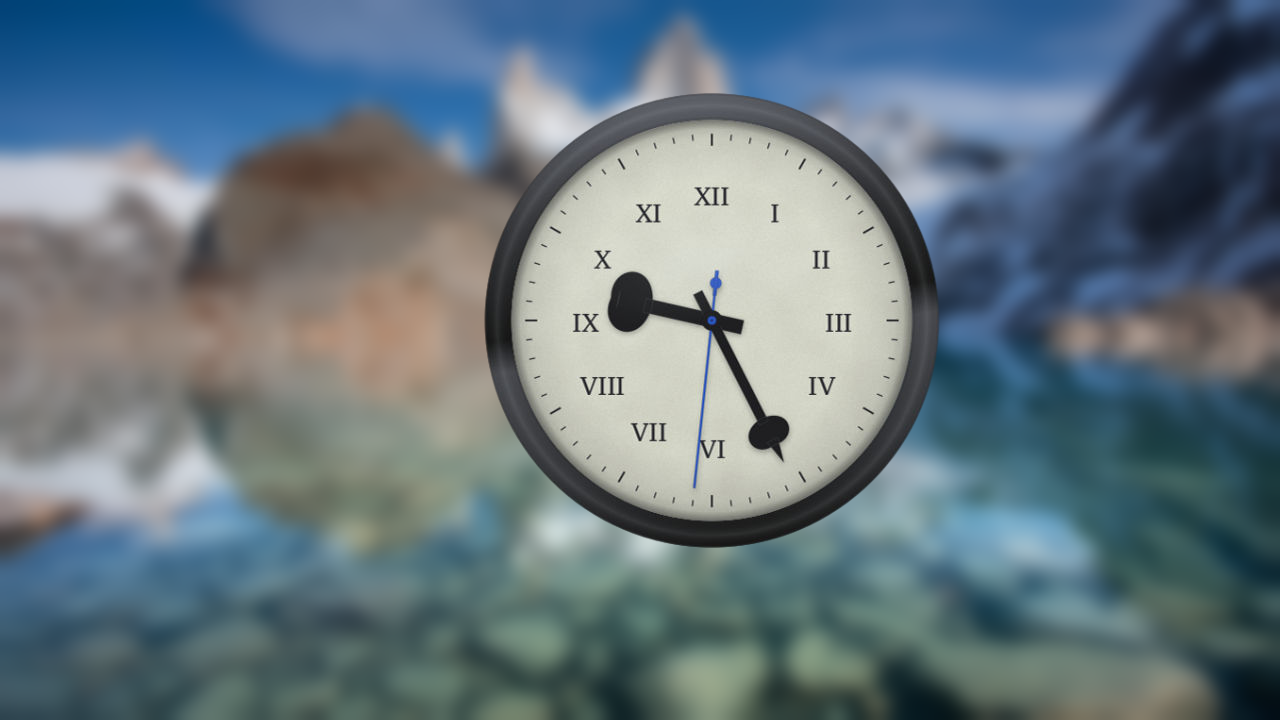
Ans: 9:25:31
